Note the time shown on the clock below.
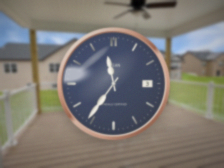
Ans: 11:36
